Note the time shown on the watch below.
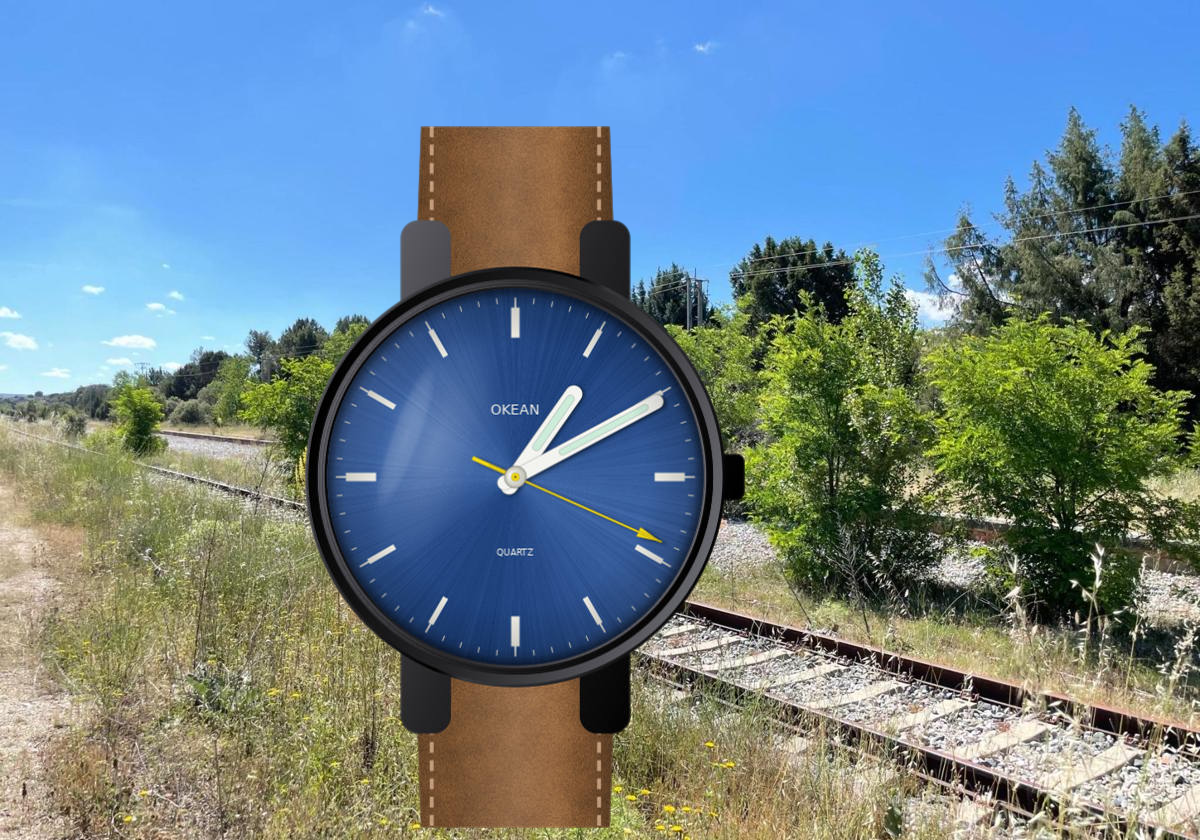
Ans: 1:10:19
